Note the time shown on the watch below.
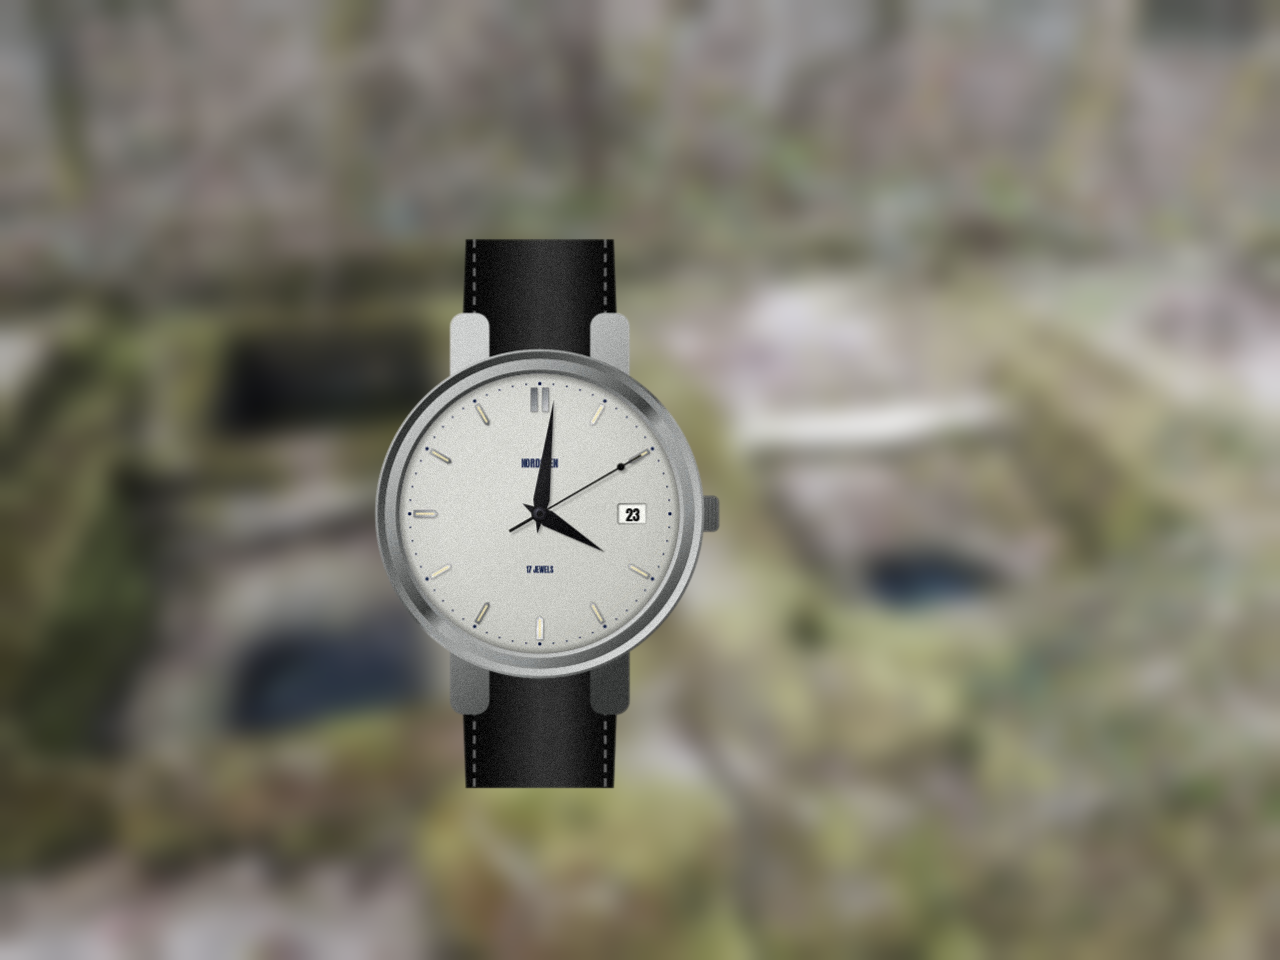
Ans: 4:01:10
